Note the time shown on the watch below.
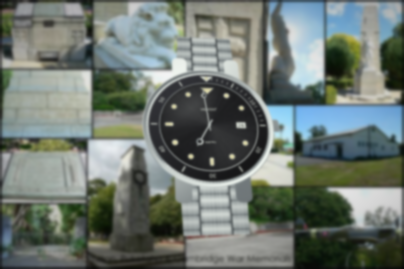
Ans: 6:59
